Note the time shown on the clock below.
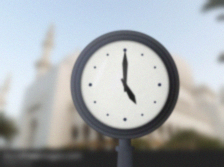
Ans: 5:00
